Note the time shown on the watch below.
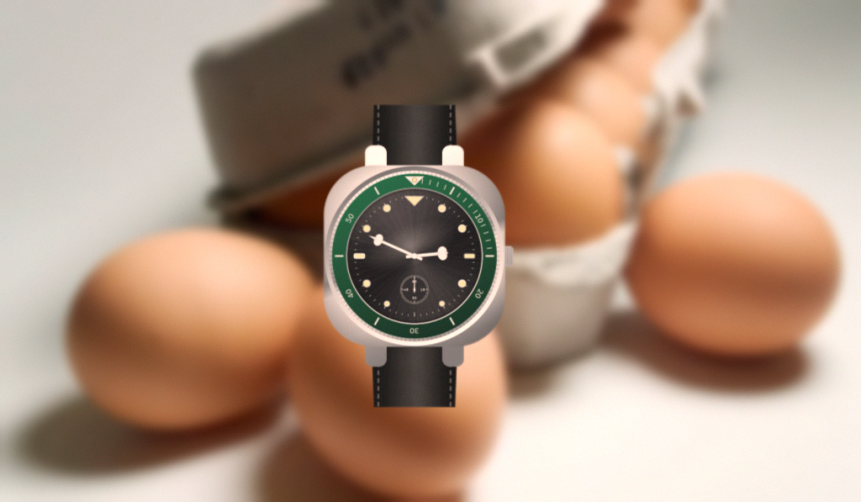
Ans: 2:49
